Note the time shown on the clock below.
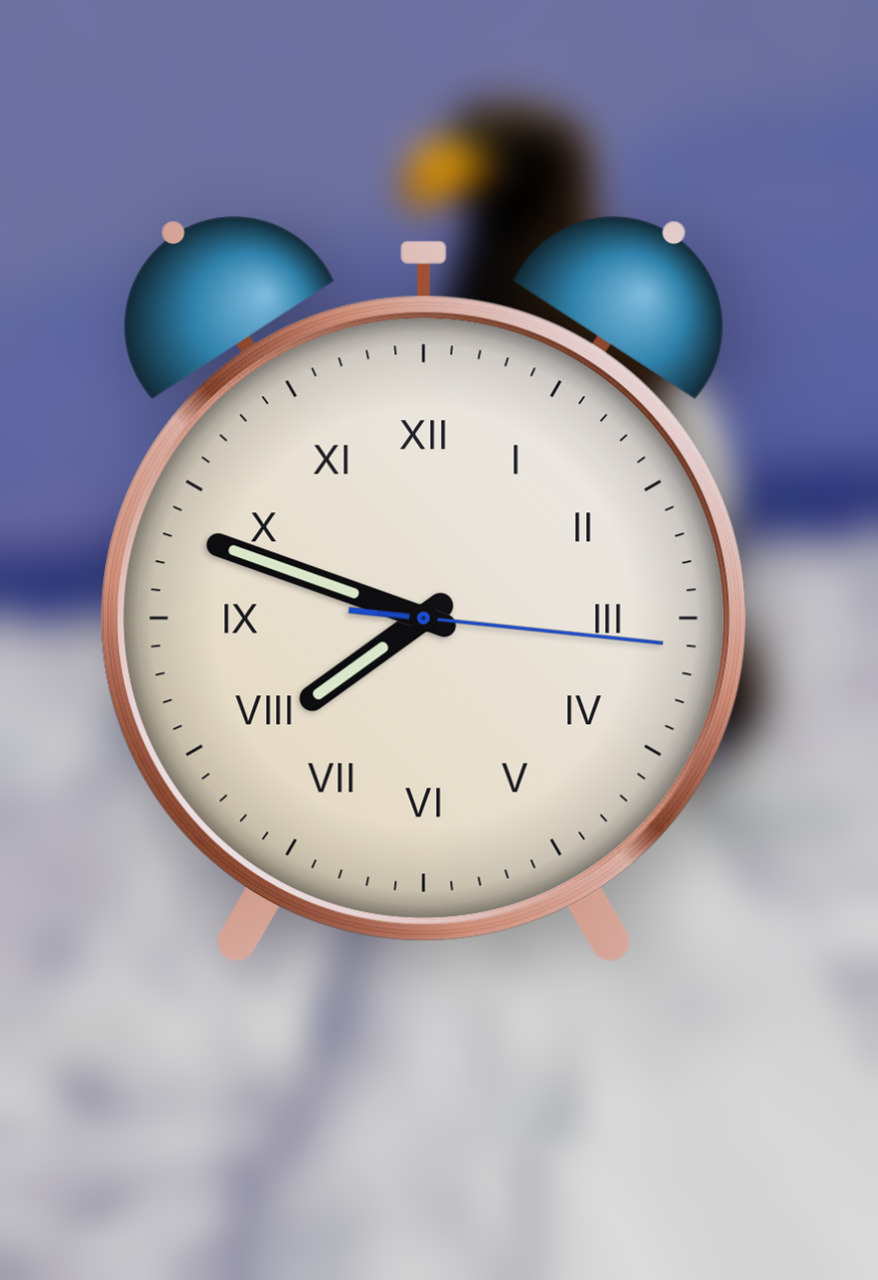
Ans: 7:48:16
